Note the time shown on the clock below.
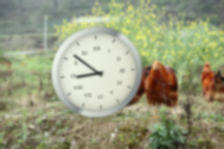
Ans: 8:52
